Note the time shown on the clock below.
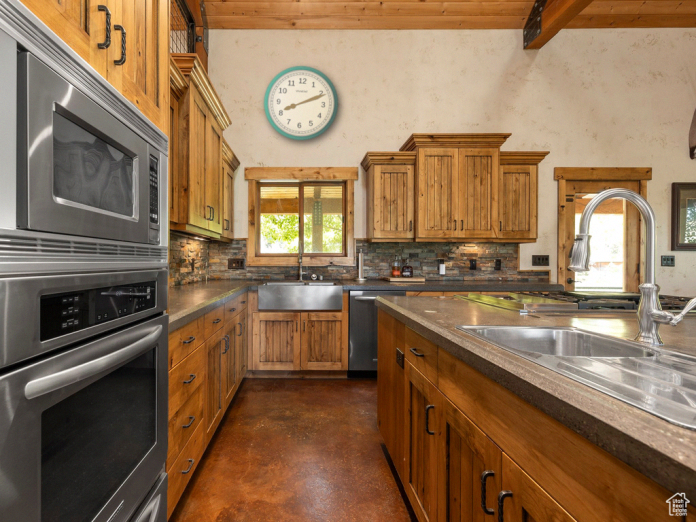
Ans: 8:11
